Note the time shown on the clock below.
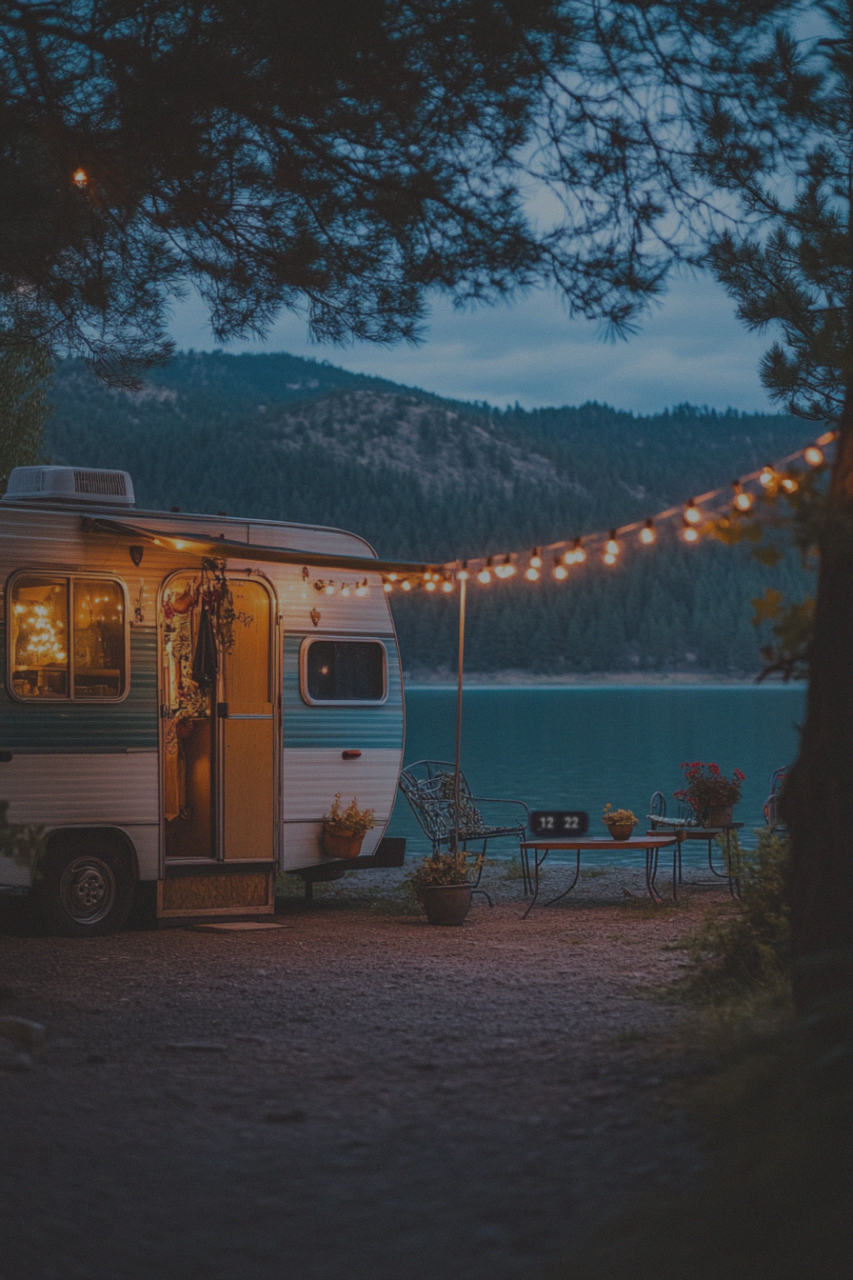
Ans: 12:22
